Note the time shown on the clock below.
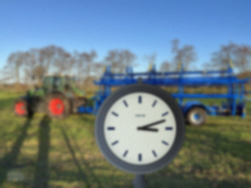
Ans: 3:12
